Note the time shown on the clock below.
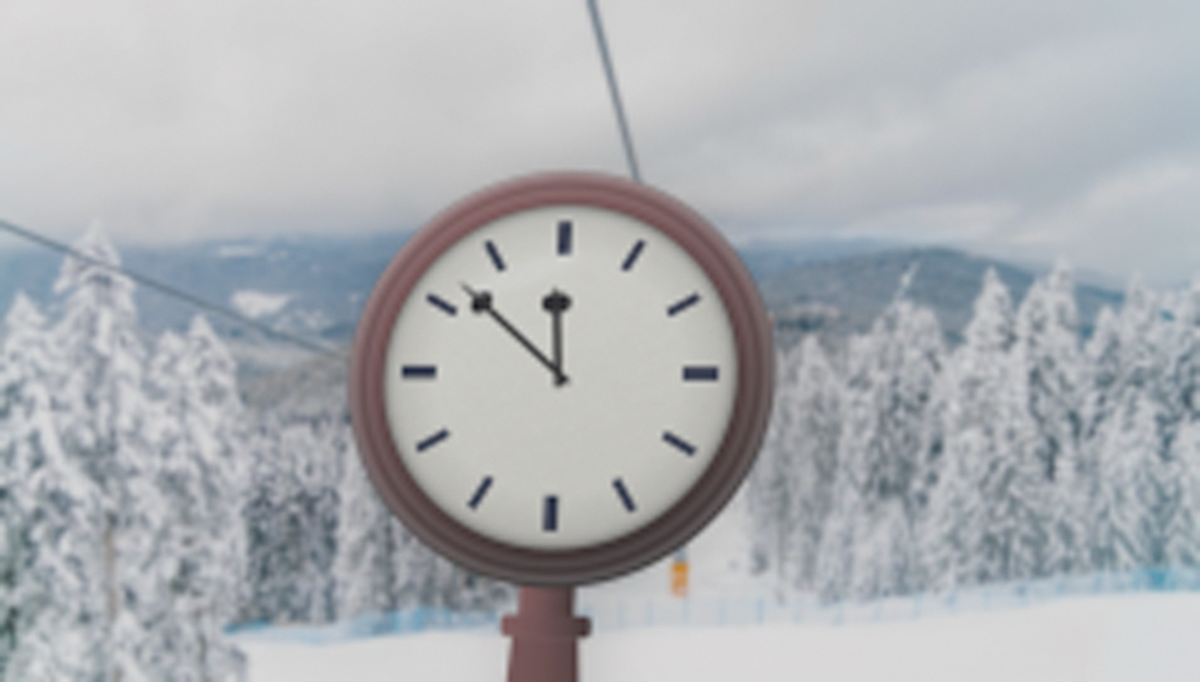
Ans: 11:52
